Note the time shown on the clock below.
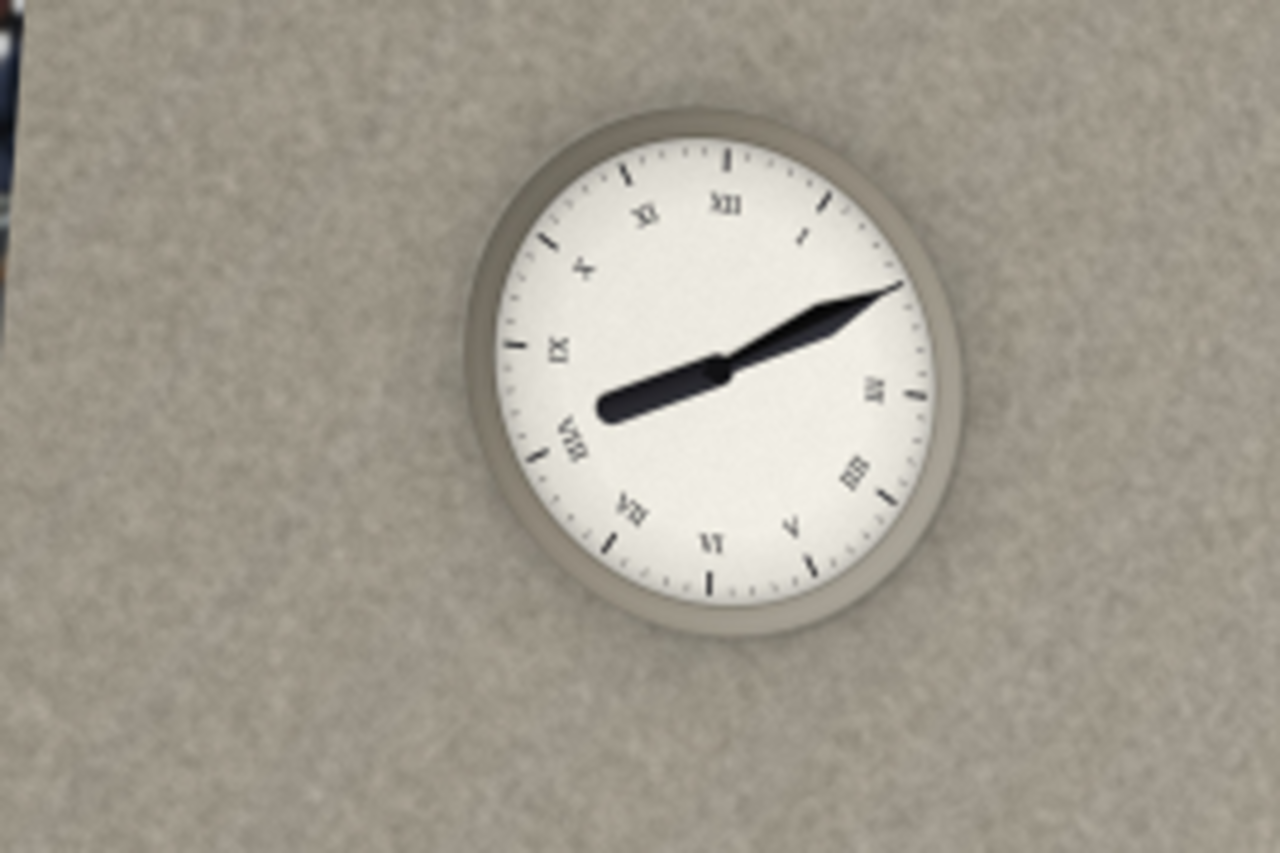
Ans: 8:10
